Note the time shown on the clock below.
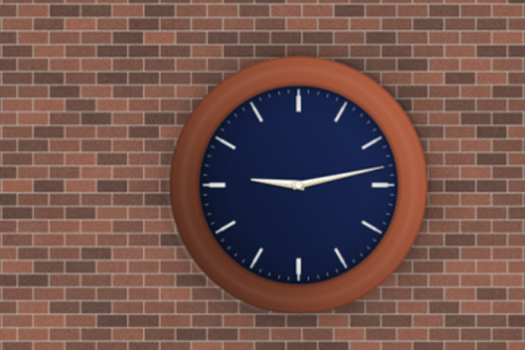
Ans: 9:13
